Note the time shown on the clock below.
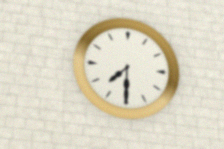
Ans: 7:30
